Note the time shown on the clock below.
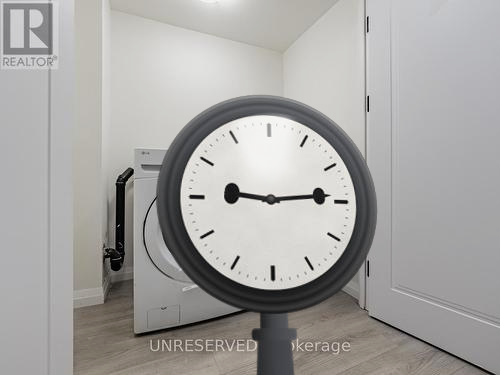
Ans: 9:14
